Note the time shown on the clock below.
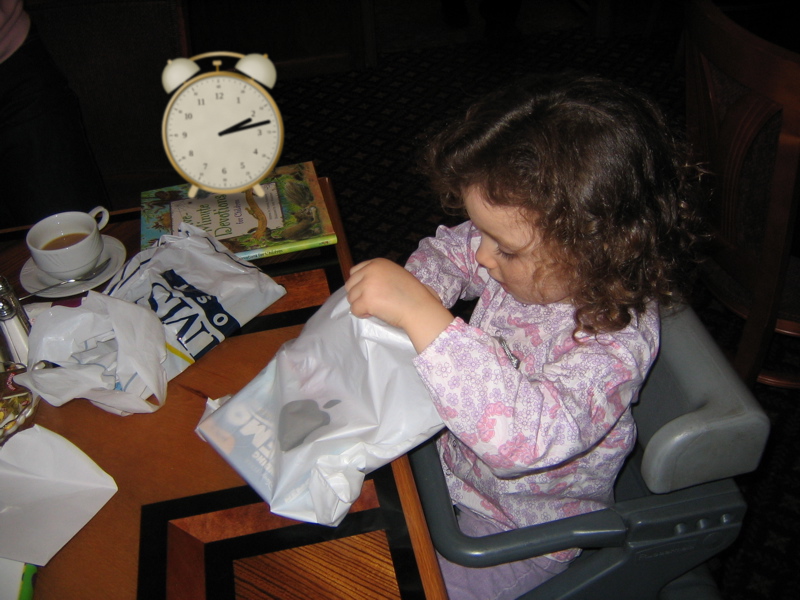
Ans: 2:13
